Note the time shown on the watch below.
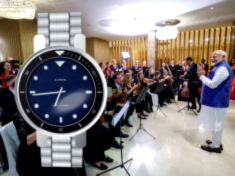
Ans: 6:44
